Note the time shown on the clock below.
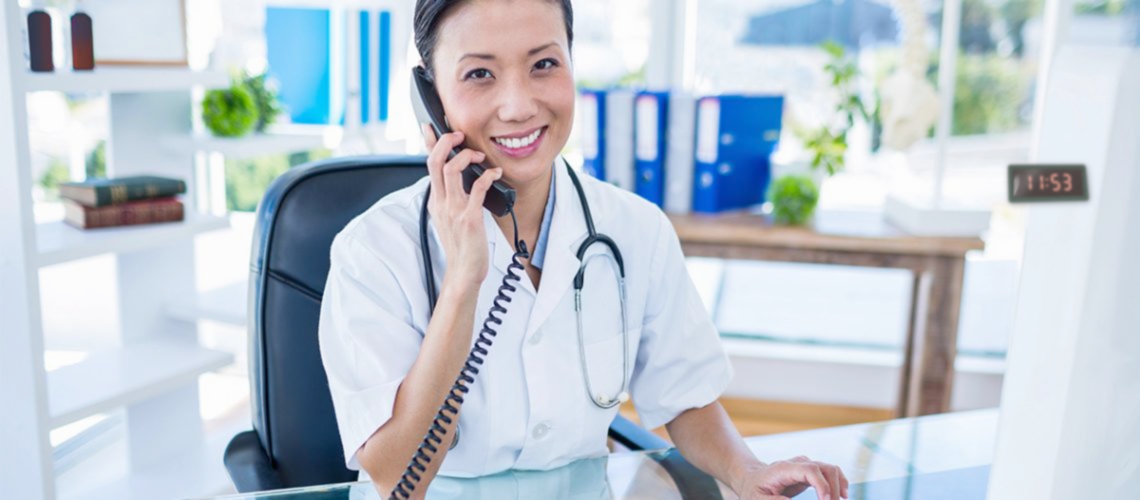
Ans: 11:53
